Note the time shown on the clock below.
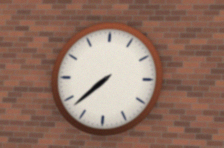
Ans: 7:38
